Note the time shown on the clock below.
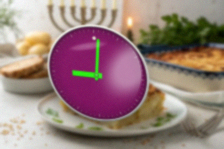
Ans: 9:01
